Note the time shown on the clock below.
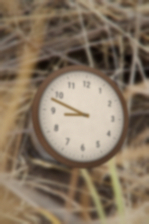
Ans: 8:48
